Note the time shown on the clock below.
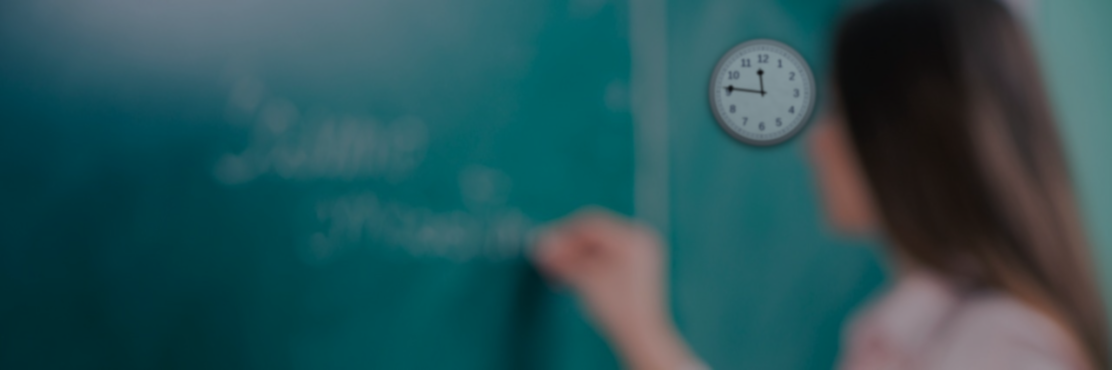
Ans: 11:46
